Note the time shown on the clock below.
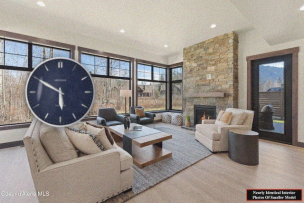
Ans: 5:50
